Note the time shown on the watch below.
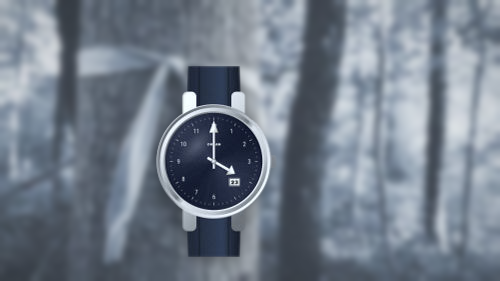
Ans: 4:00
